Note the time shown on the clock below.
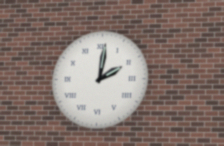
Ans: 2:01
